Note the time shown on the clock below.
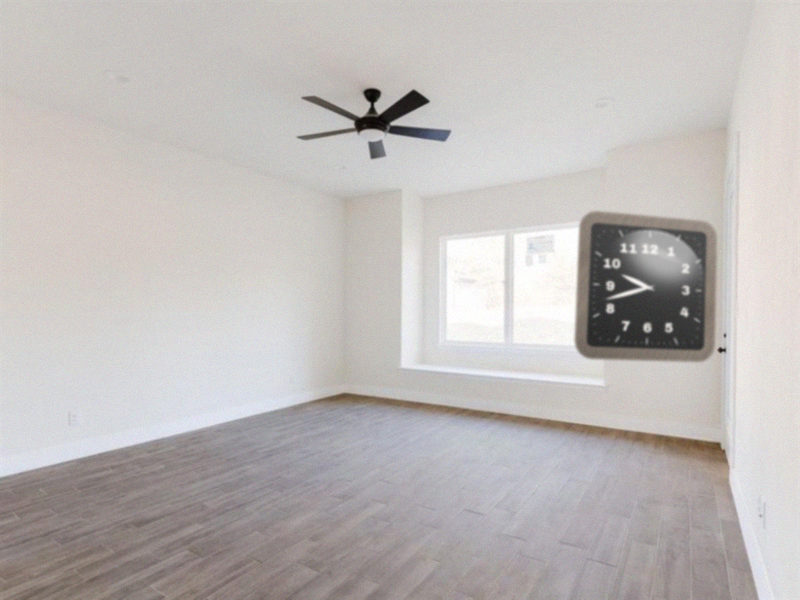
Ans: 9:42
